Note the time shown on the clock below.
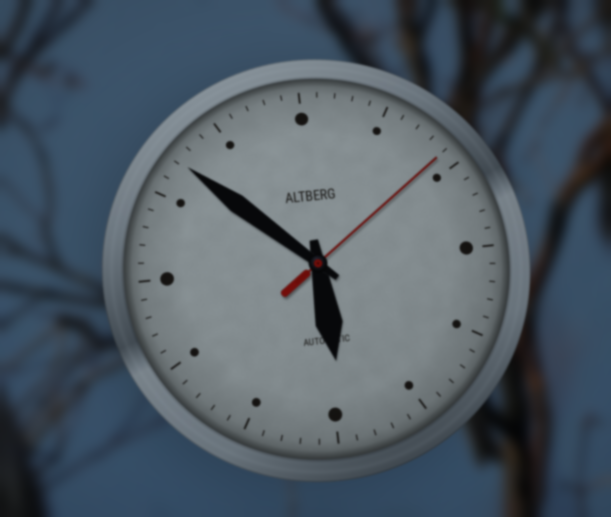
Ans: 5:52:09
